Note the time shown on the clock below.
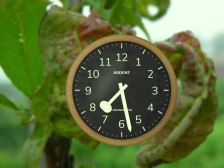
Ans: 7:28
